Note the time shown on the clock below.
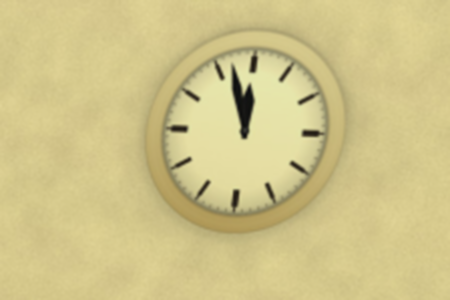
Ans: 11:57
